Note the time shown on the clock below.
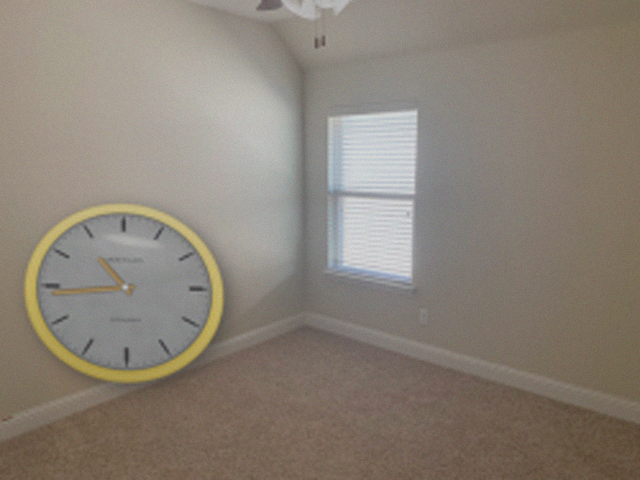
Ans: 10:44
